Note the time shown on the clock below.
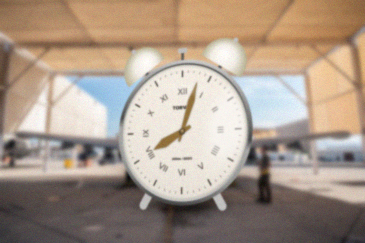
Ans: 8:03
